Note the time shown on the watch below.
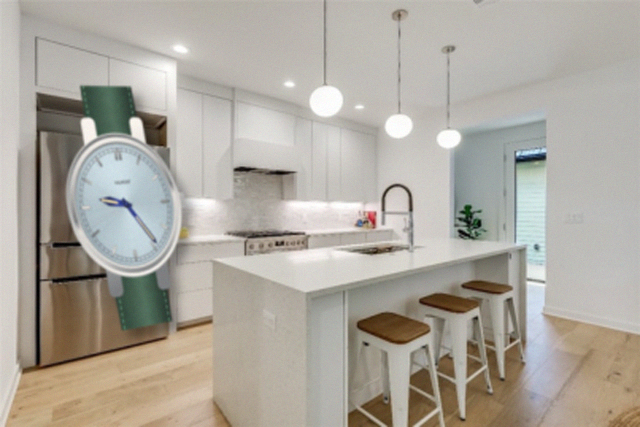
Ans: 9:24
